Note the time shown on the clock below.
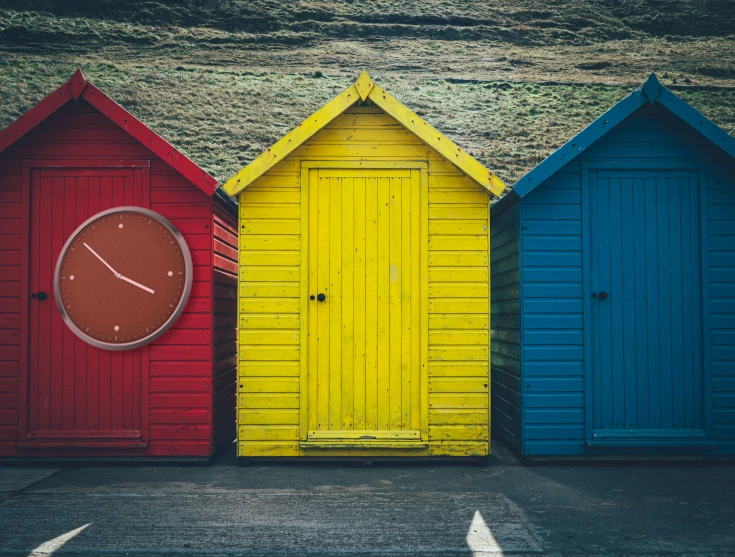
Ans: 3:52
